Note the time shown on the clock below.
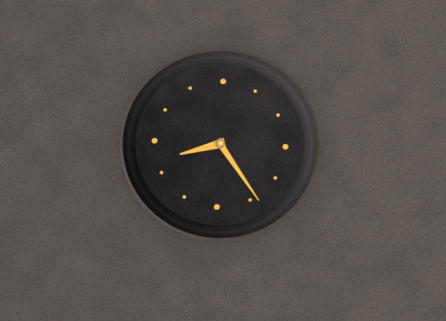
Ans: 8:24
